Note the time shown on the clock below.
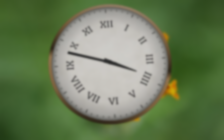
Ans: 3:48
